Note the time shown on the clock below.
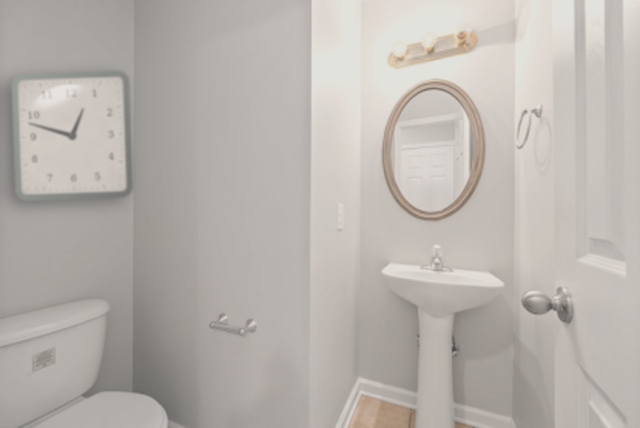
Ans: 12:48
